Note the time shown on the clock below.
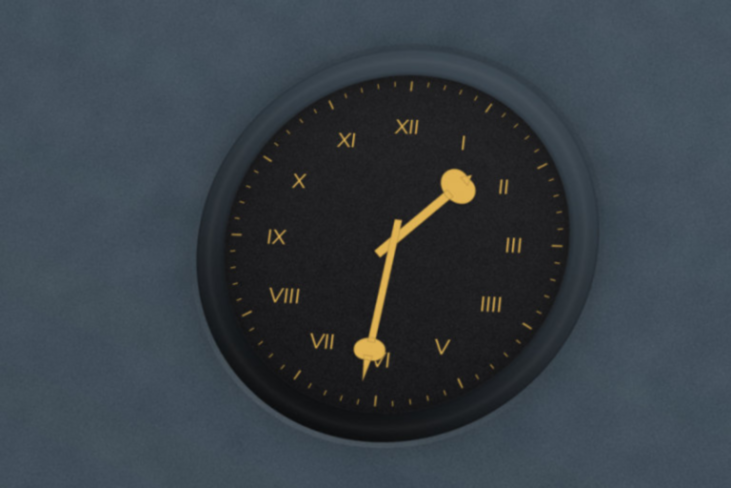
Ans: 1:31
